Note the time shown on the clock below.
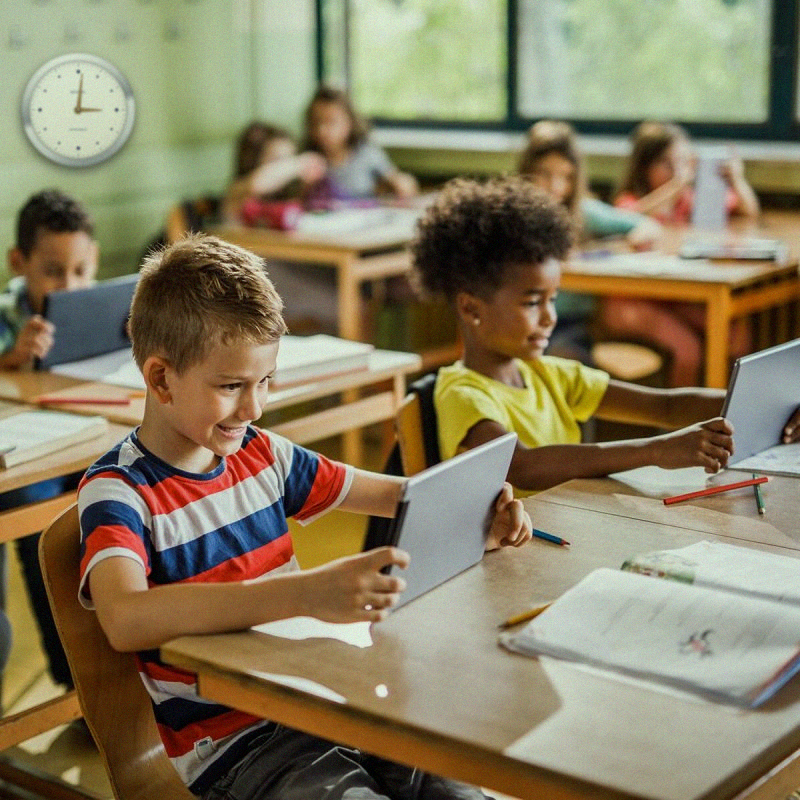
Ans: 3:01
